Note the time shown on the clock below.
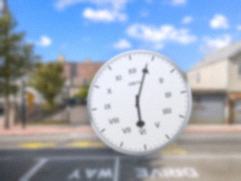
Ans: 6:04
